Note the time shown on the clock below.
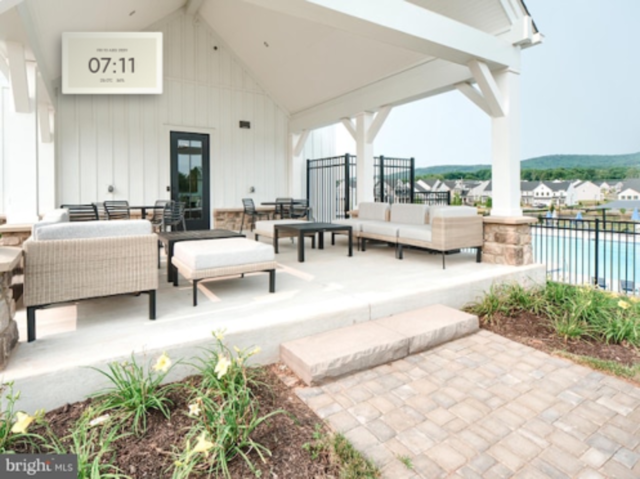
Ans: 7:11
